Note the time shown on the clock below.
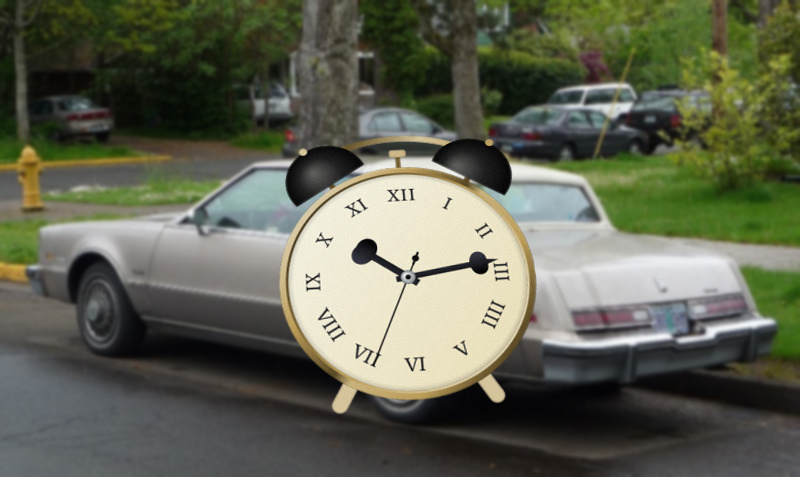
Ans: 10:13:34
